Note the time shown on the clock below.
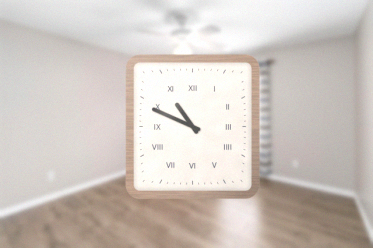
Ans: 10:49
